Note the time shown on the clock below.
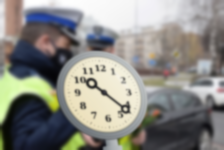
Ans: 10:22
